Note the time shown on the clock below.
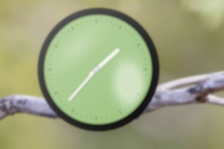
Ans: 1:37
